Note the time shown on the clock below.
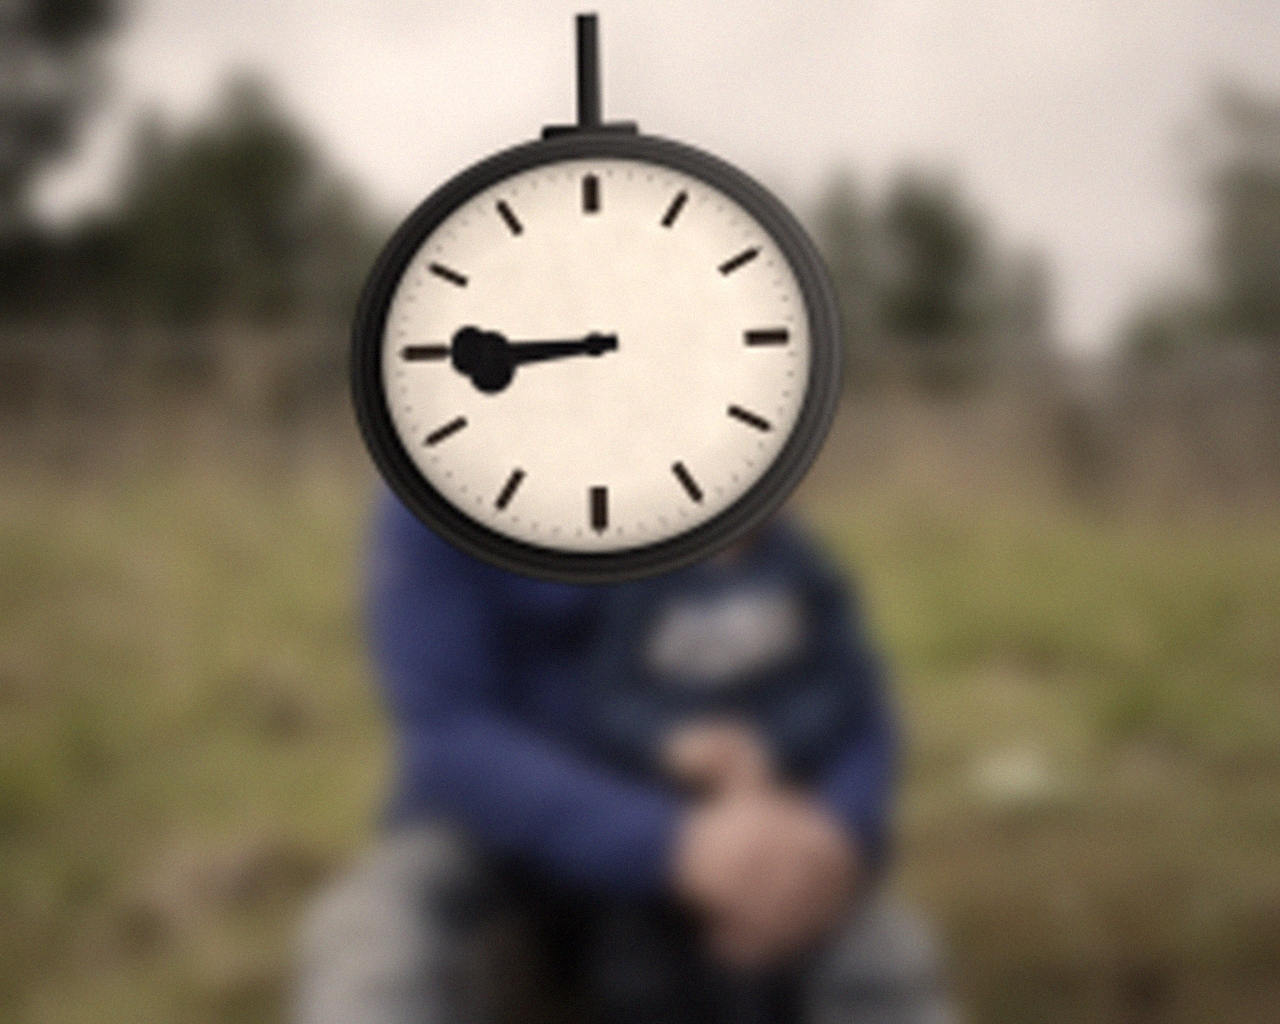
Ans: 8:45
